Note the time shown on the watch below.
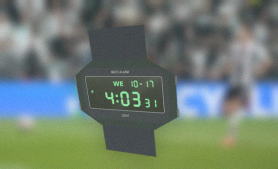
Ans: 4:03:31
